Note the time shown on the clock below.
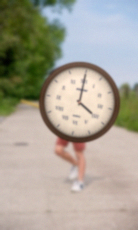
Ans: 4:00
